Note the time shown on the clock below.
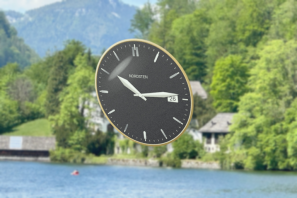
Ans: 10:14
